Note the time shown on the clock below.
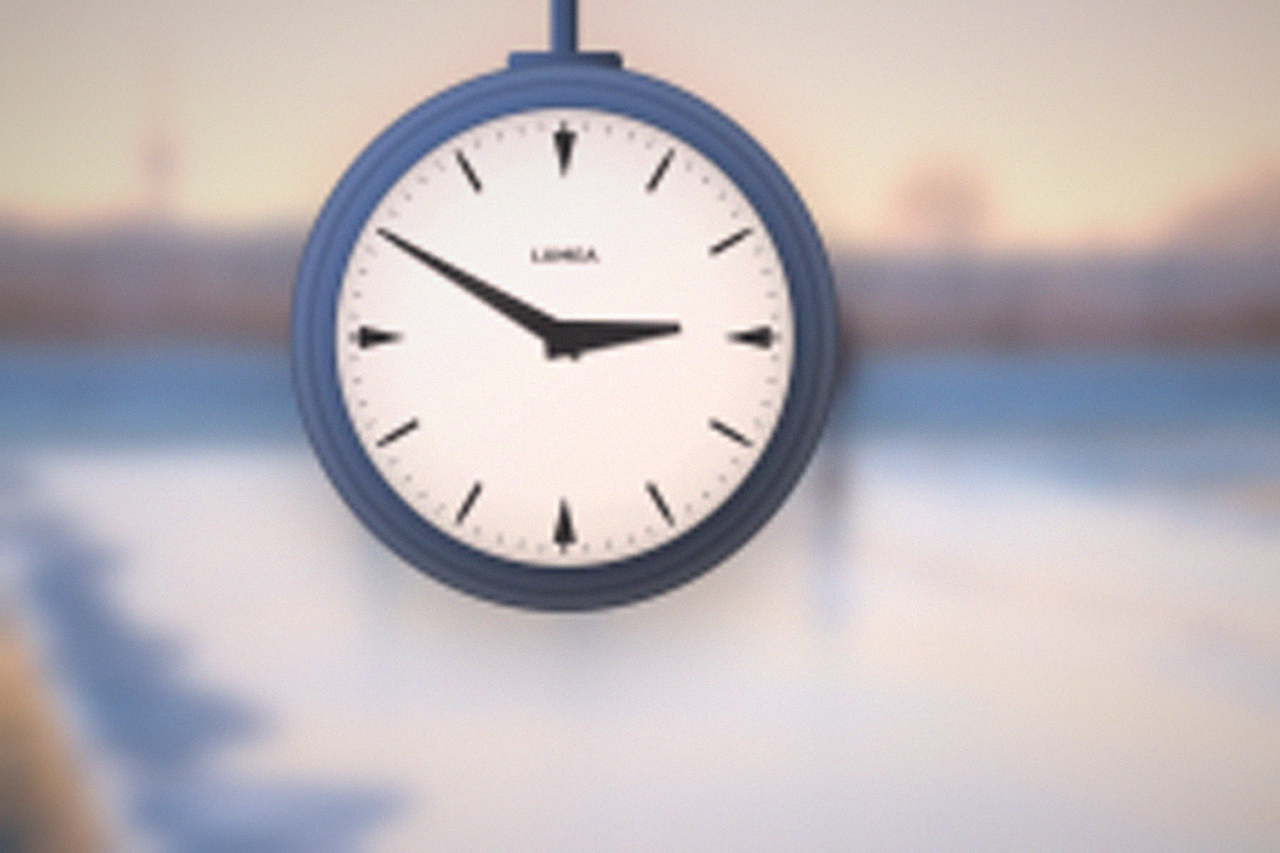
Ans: 2:50
